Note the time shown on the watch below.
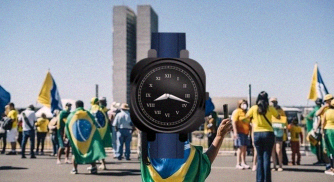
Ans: 8:18
